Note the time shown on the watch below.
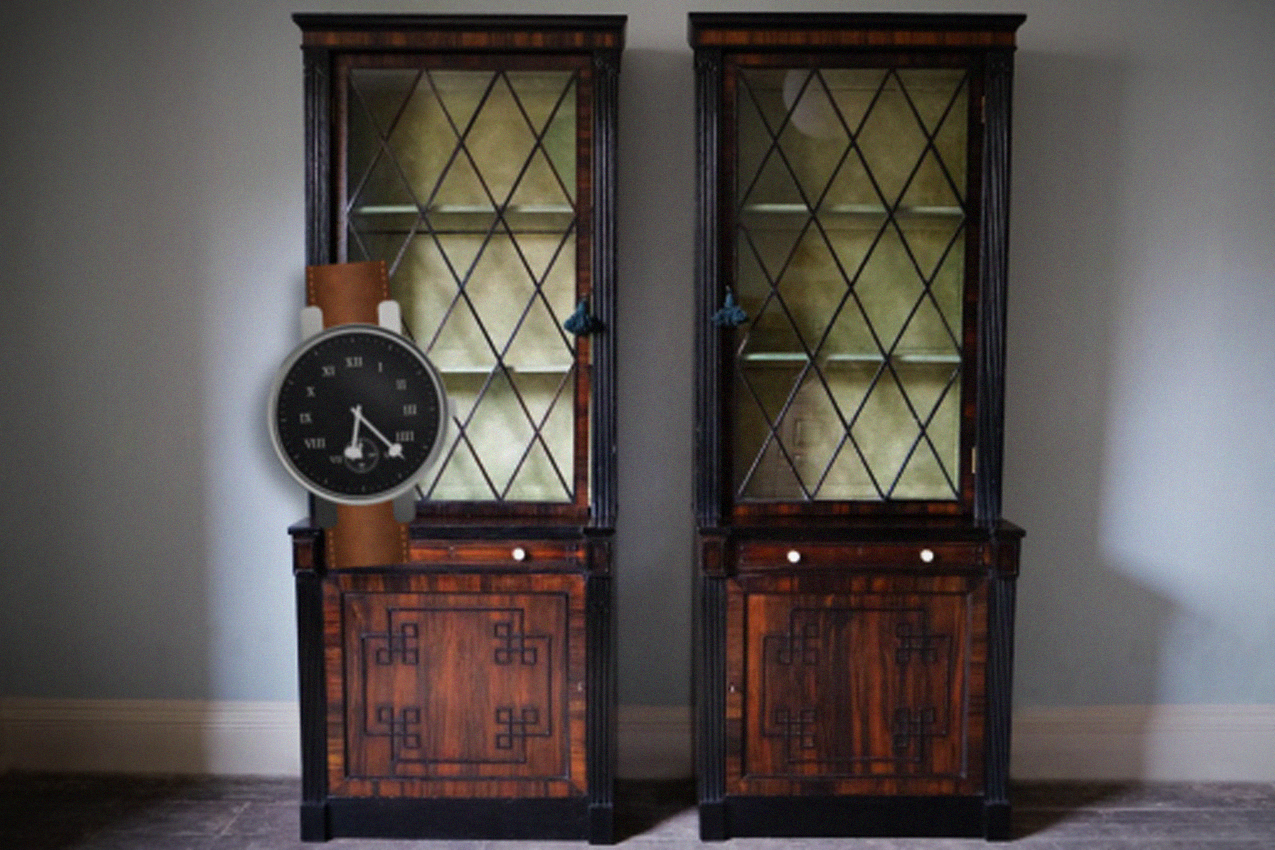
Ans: 6:23
